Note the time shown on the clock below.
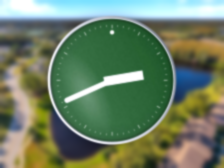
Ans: 2:41
